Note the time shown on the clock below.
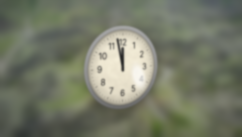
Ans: 11:58
